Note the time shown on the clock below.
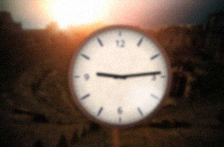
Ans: 9:14
